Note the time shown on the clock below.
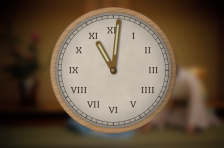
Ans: 11:01
